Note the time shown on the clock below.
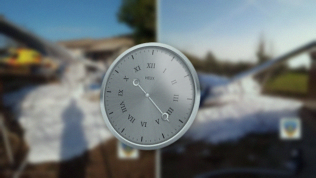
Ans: 10:22
